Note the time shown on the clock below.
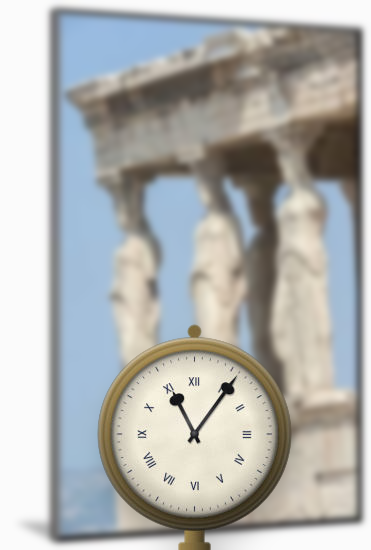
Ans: 11:06
